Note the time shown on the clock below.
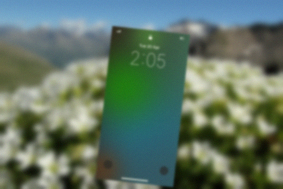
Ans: 2:05
